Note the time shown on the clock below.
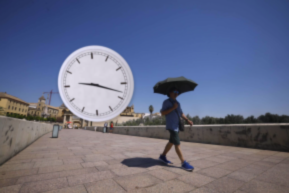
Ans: 9:18
